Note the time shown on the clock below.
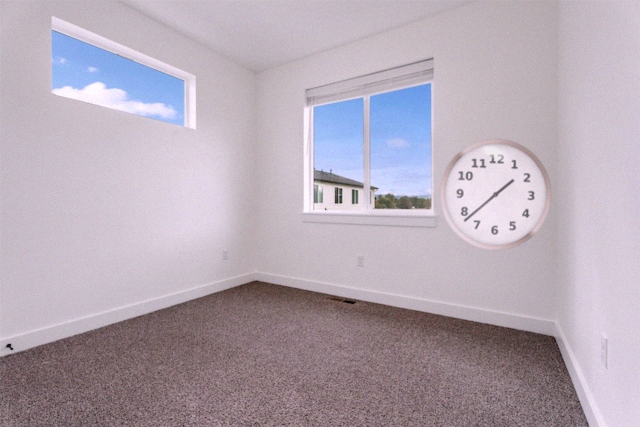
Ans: 1:38
